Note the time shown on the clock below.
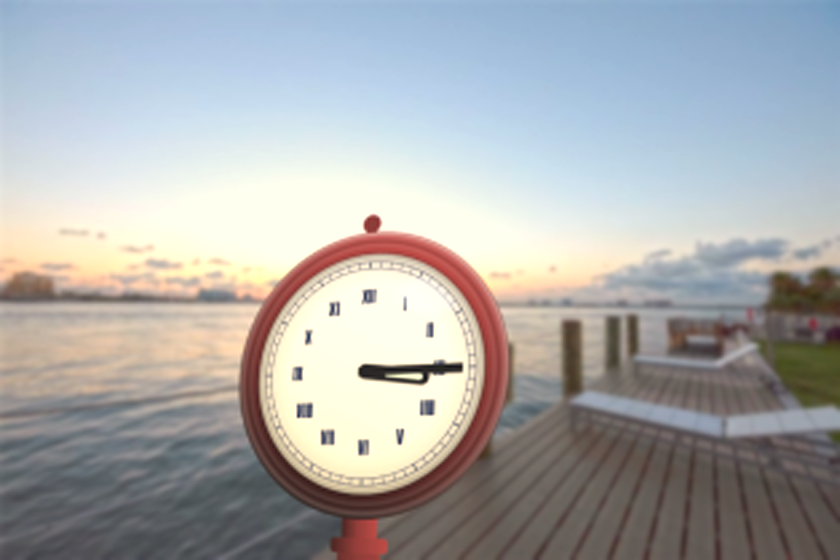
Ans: 3:15
